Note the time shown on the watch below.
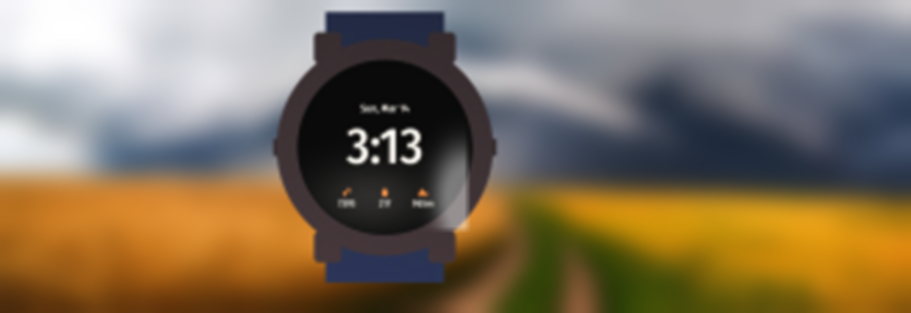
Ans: 3:13
